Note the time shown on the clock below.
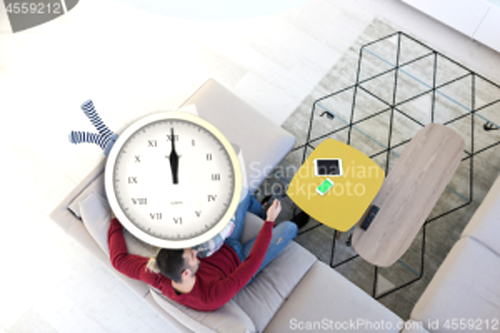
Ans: 12:00
